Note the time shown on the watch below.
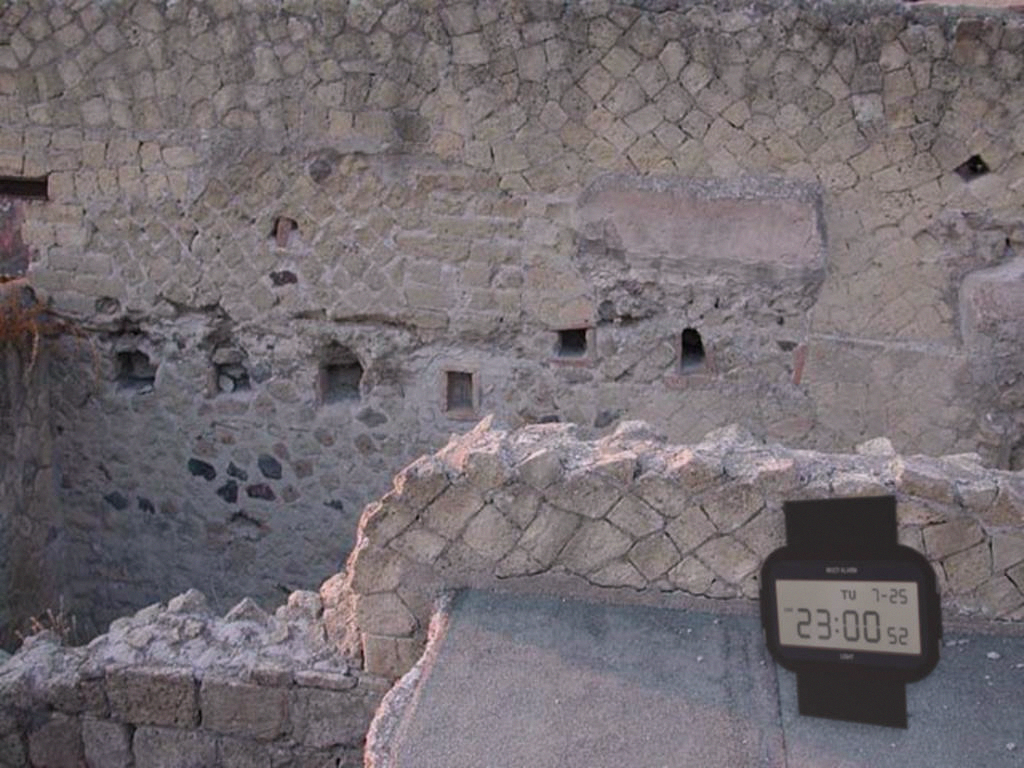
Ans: 23:00:52
